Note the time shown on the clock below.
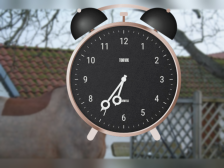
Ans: 6:36
